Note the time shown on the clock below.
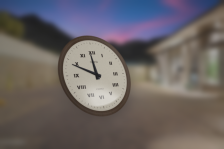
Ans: 11:49
